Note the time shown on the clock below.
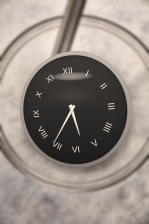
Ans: 5:36
